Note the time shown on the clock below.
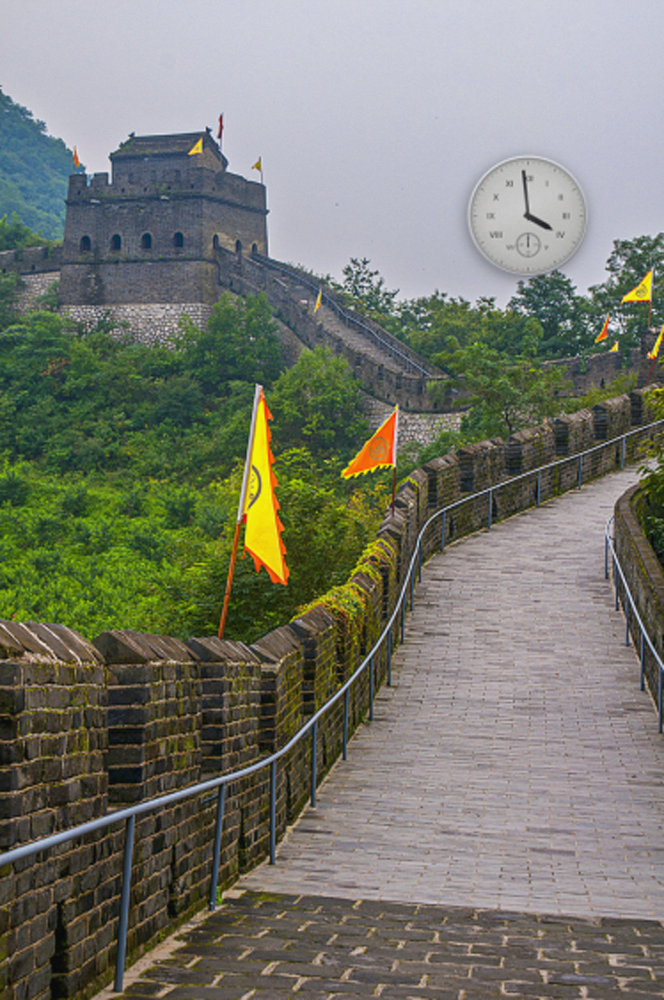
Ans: 3:59
